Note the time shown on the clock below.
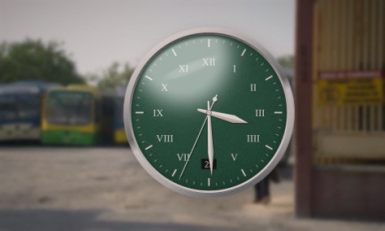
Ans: 3:29:34
